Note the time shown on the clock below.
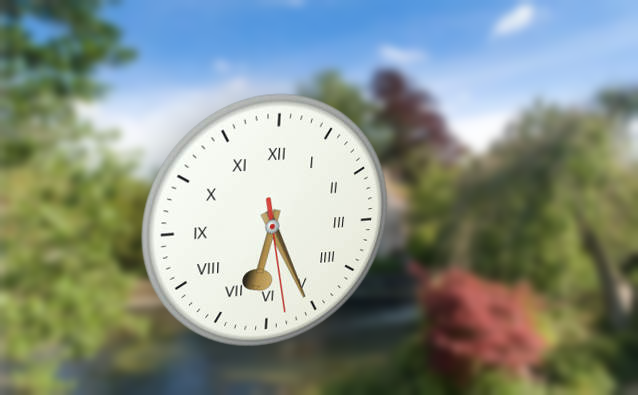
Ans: 6:25:28
